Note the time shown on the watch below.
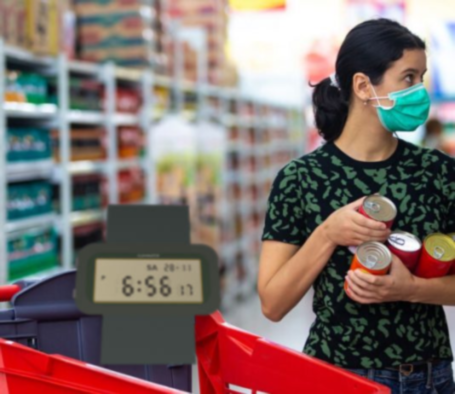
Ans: 6:56:17
